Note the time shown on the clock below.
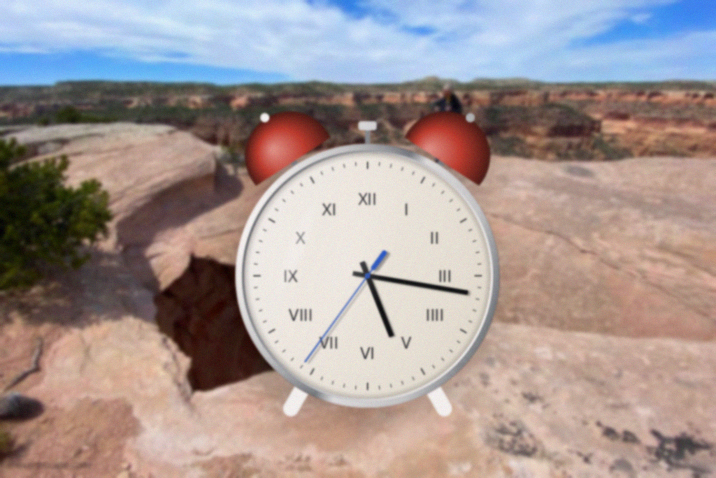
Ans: 5:16:36
